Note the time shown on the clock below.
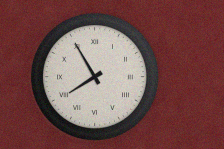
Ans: 7:55
